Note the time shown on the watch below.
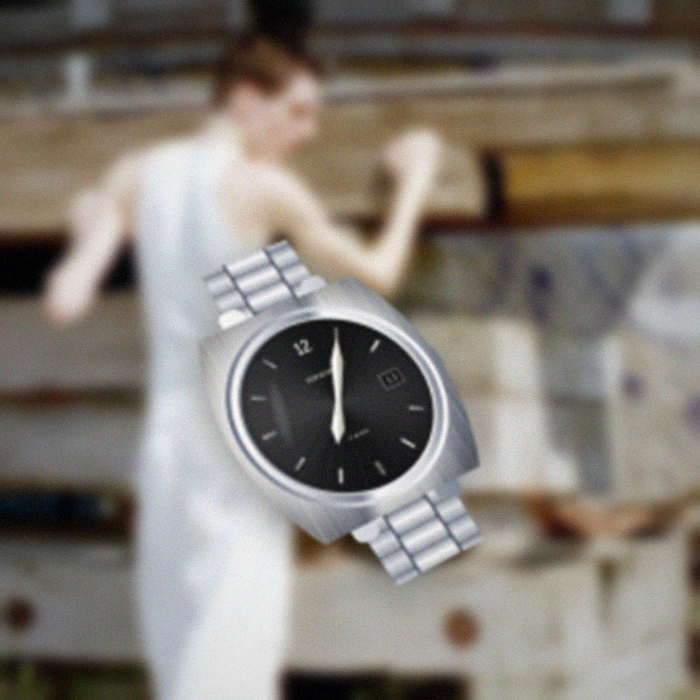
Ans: 7:05
